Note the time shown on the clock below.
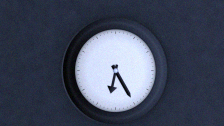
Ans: 6:25
